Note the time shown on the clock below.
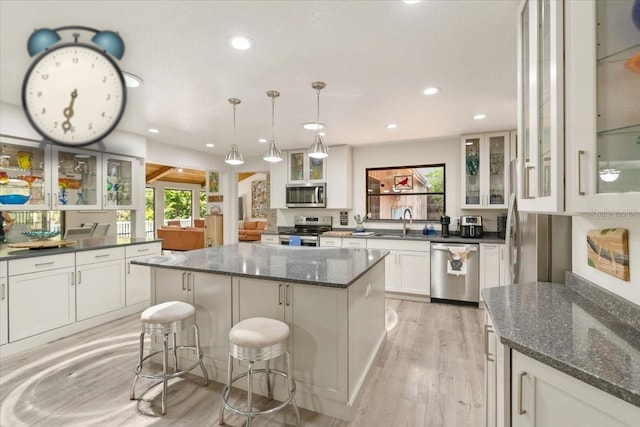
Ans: 6:32
